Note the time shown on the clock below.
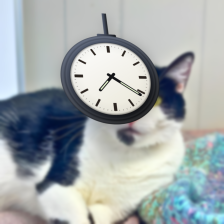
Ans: 7:21
